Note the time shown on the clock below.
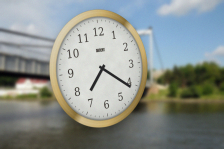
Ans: 7:21
